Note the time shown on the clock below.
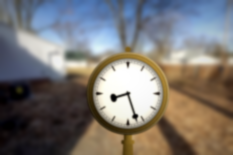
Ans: 8:27
